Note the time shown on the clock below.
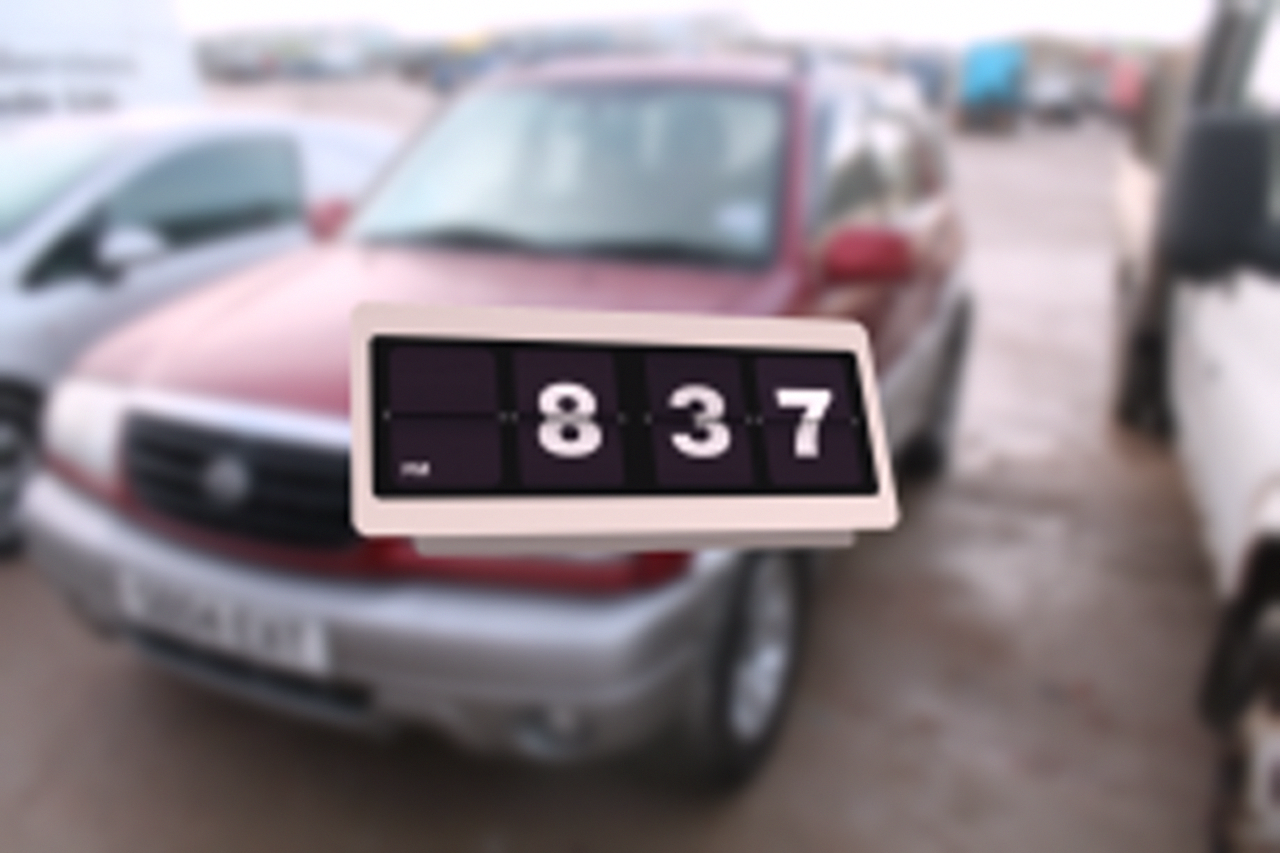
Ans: 8:37
